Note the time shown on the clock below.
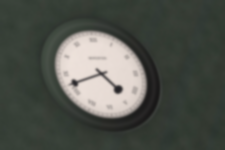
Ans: 4:42
